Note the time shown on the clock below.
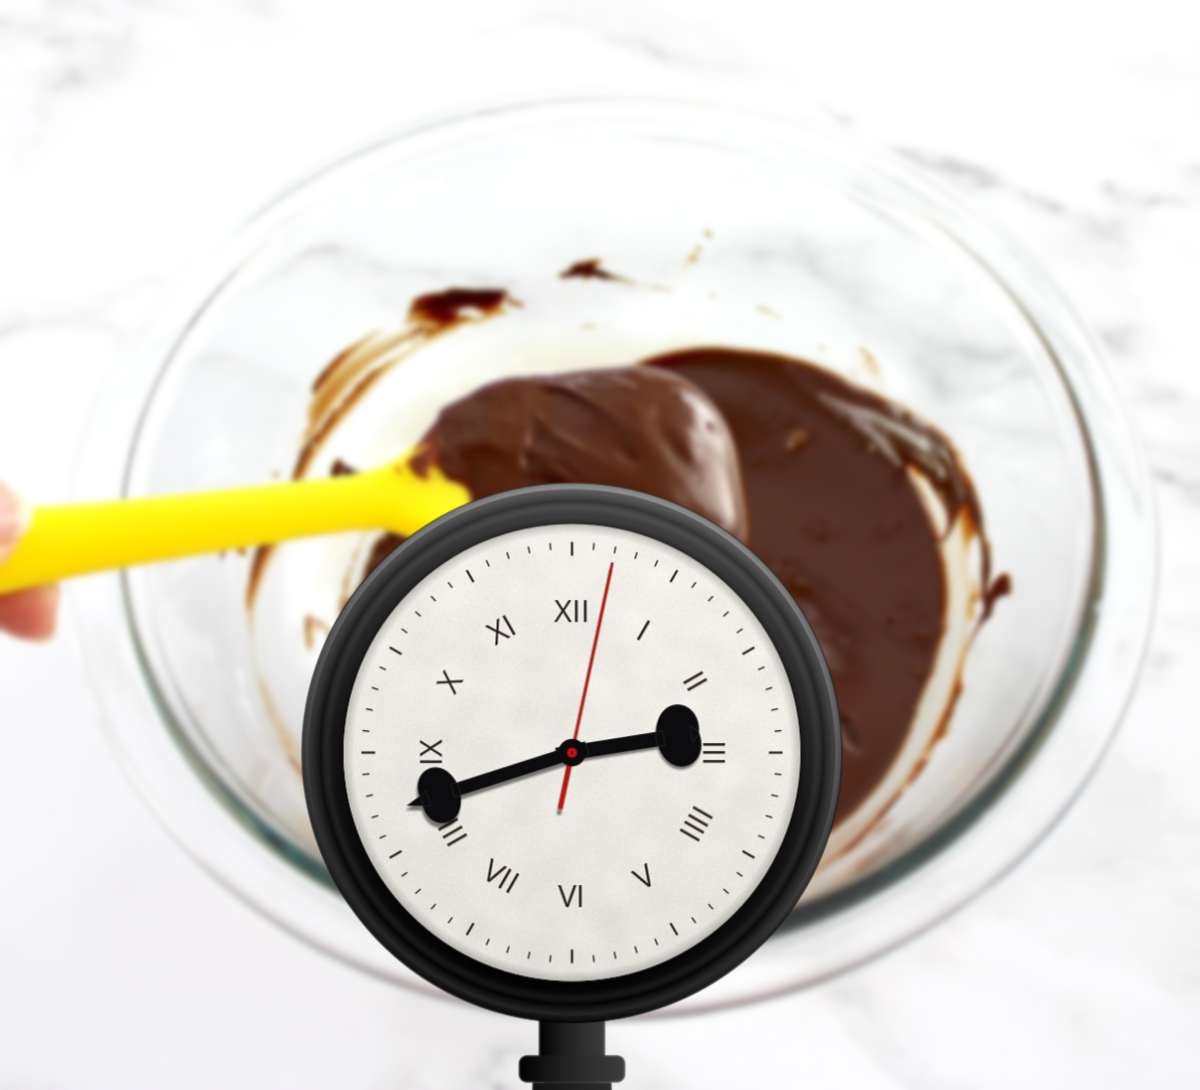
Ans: 2:42:02
